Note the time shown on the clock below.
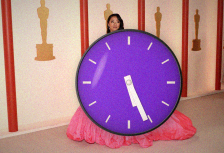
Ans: 5:26
